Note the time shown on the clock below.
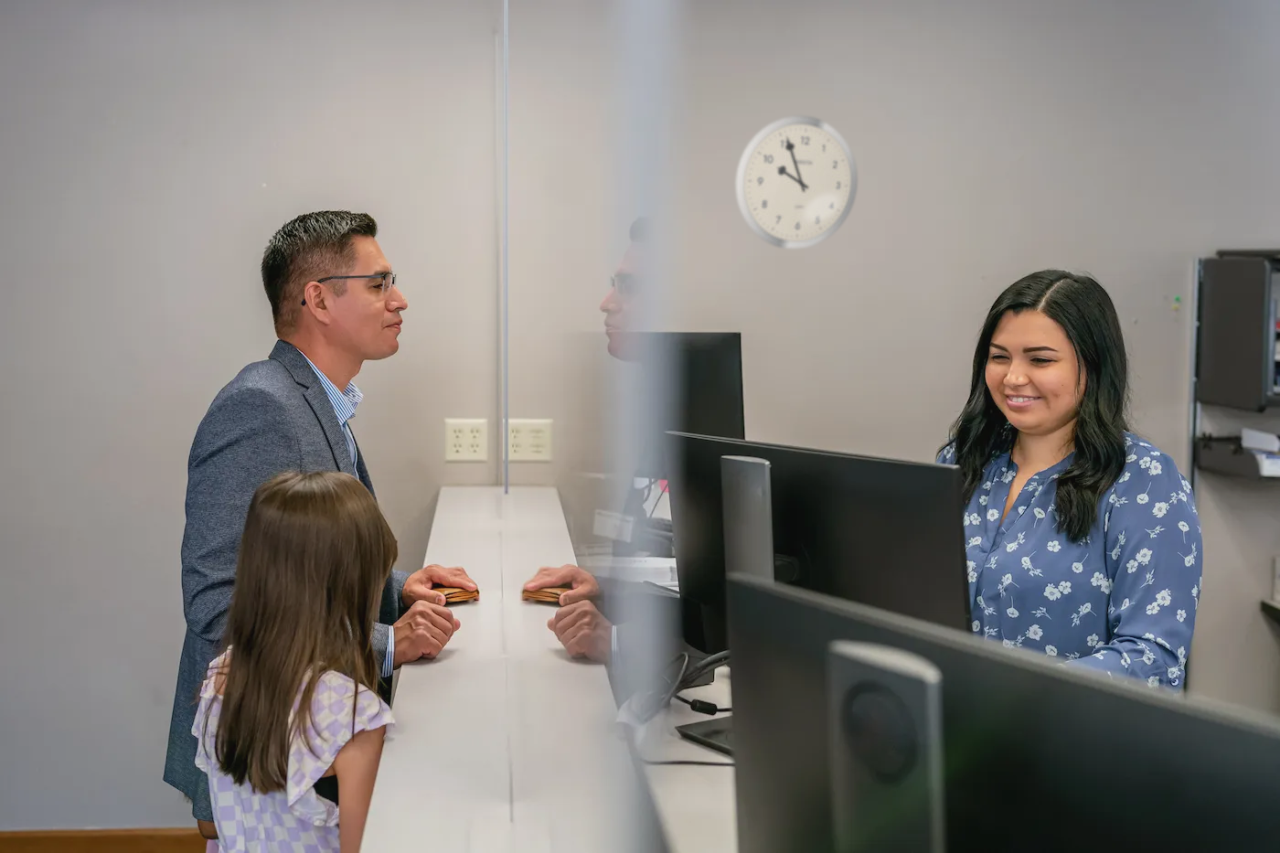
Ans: 9:56
